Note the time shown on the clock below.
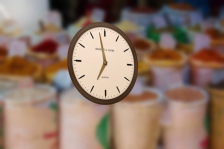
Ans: 6:58
